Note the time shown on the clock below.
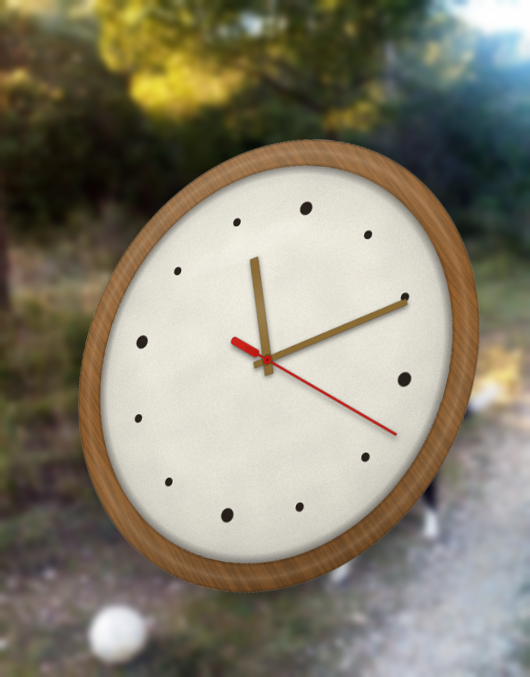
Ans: 11:10:18
